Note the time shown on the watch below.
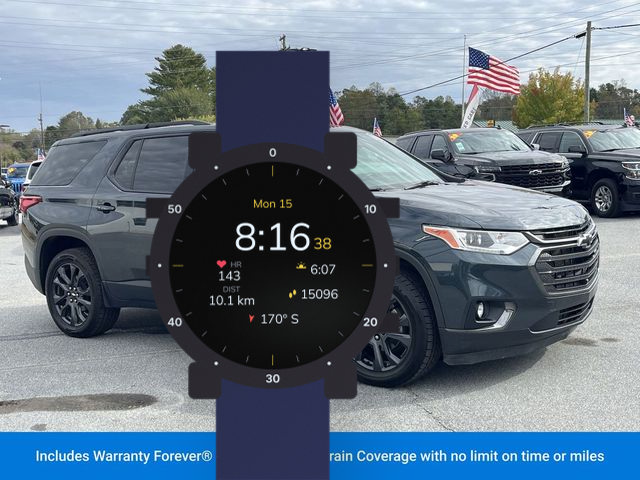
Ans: 8:16:38
